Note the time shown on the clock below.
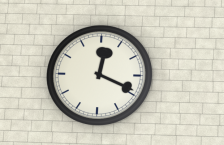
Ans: 12:19
